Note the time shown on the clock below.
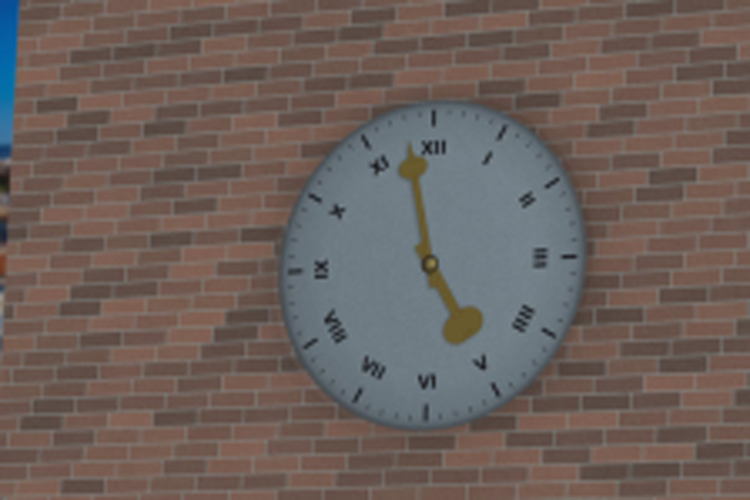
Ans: 4:58
